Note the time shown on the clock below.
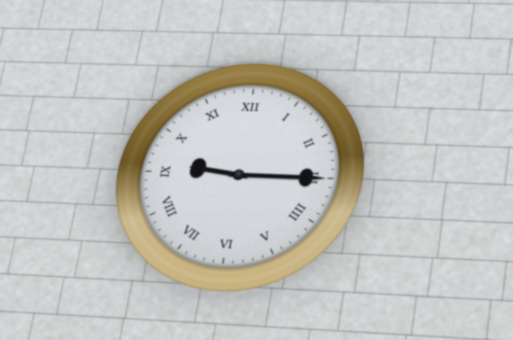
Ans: 9:15
